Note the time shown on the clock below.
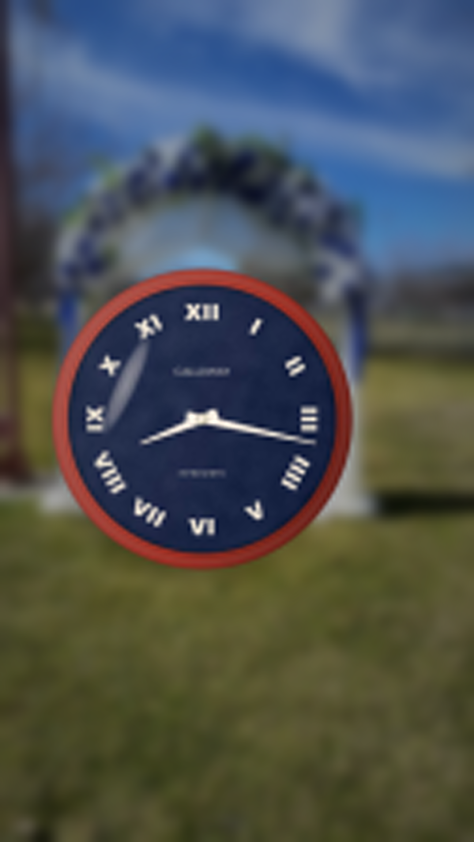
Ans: 8:17
